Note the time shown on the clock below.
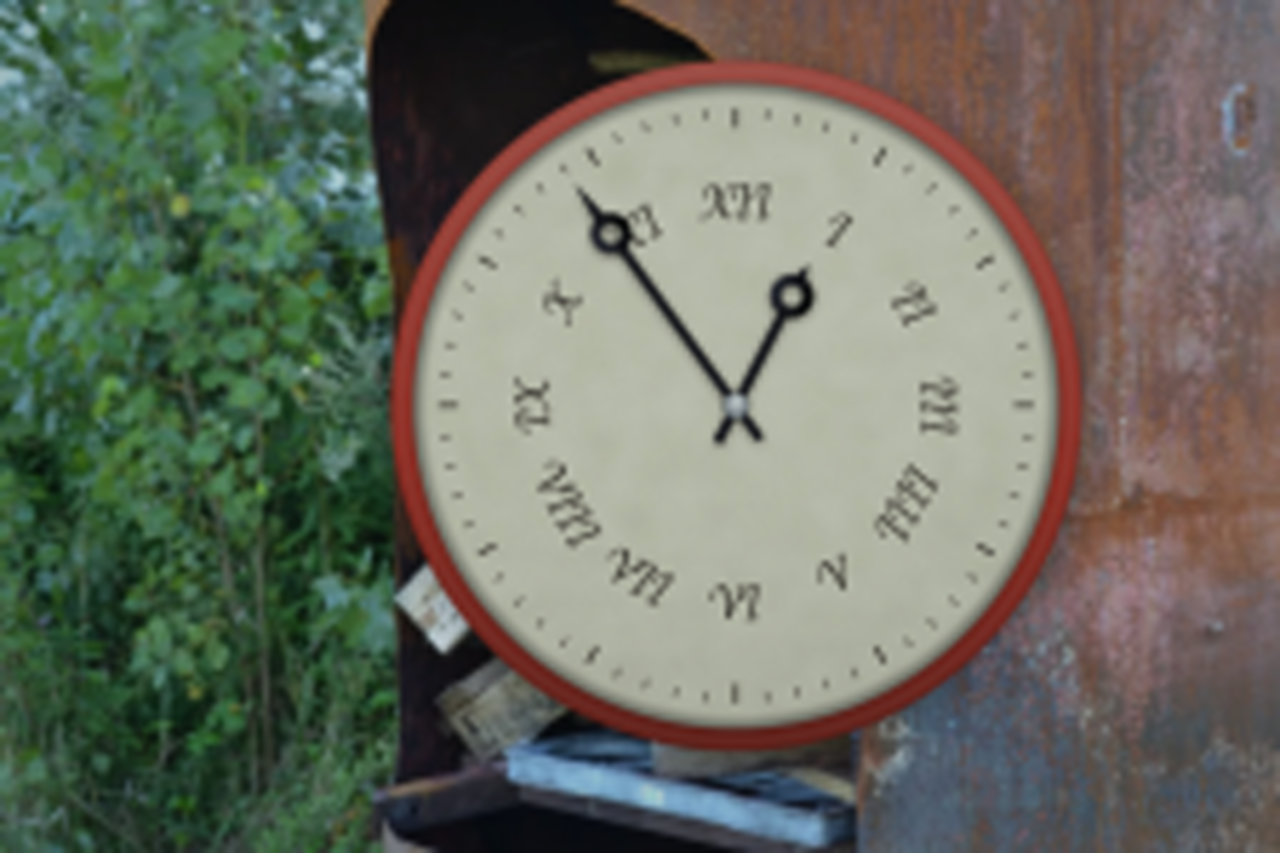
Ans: 12:54
